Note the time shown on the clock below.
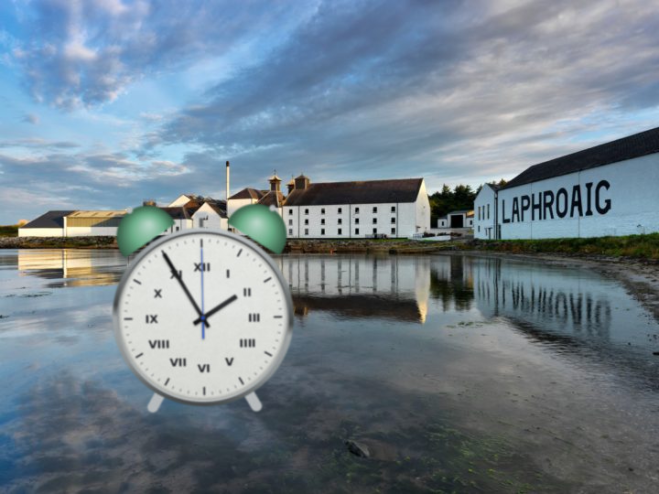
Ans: 1:55:00
